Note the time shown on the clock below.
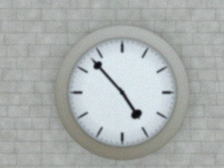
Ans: 4:53
